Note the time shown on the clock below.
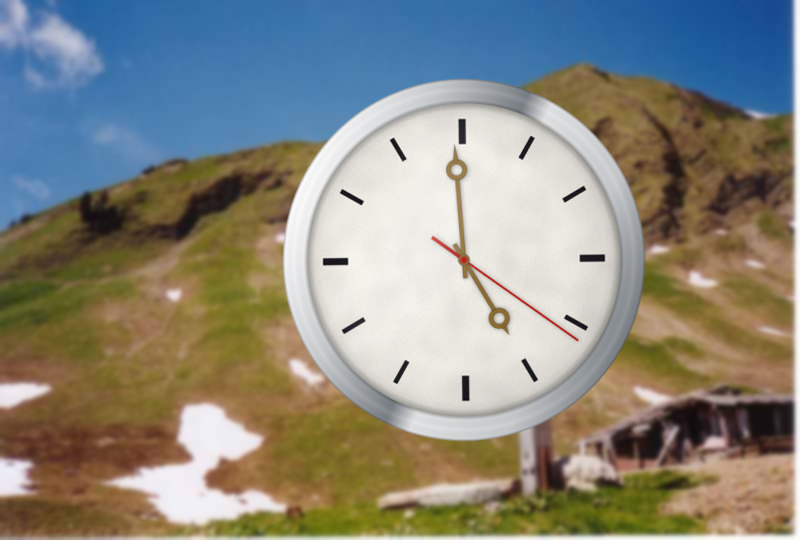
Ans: 4:59:21
